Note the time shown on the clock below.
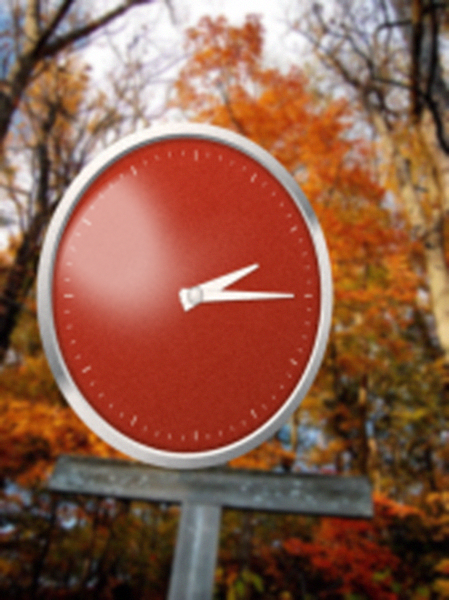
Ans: 2:15
